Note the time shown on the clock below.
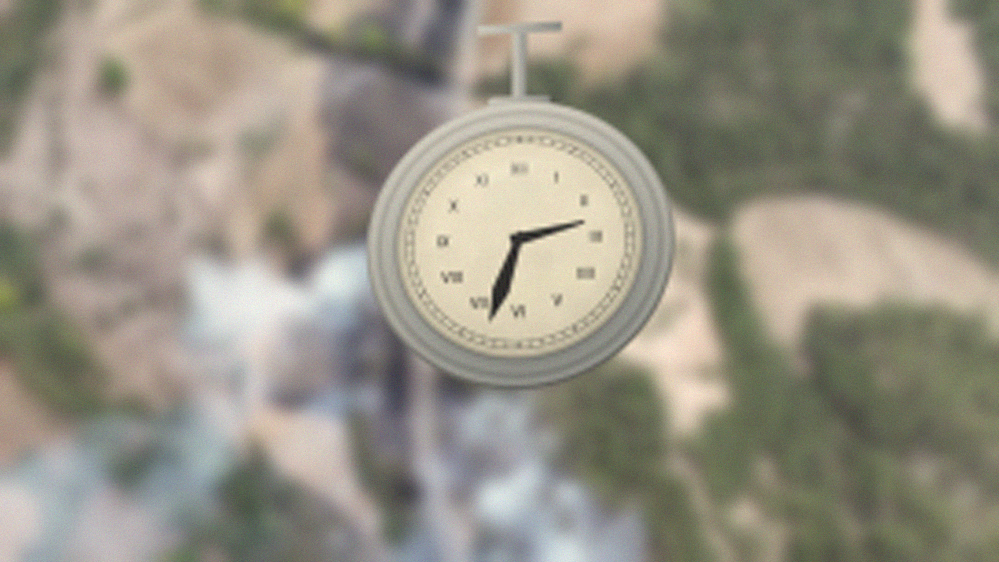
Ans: 2:33
